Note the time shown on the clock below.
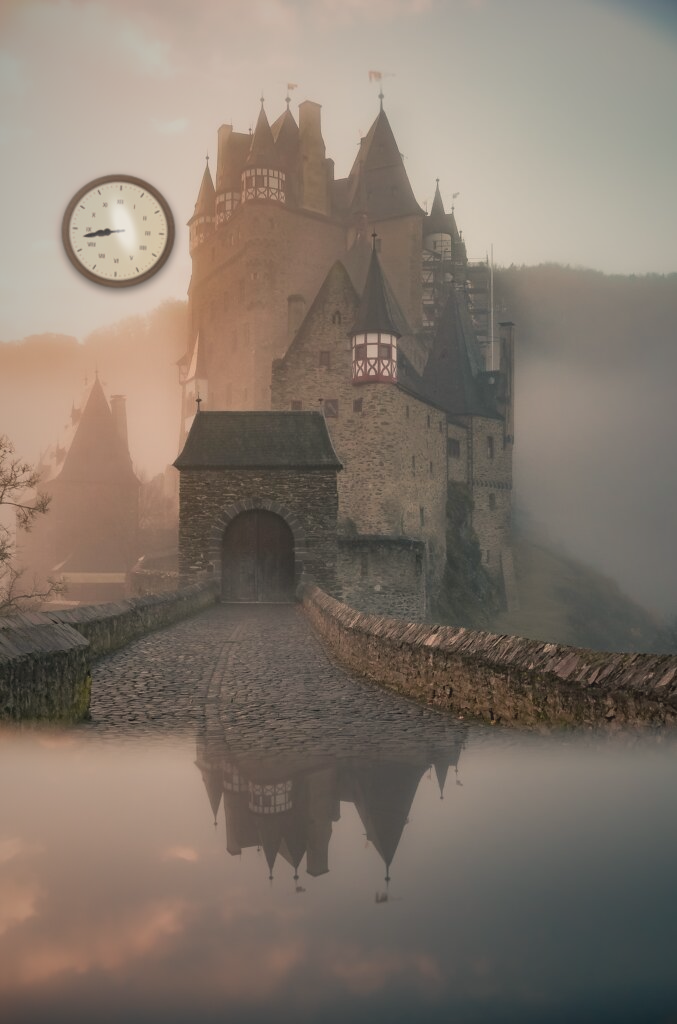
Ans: 8:43
